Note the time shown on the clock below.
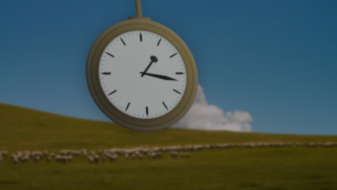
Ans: 1:17
